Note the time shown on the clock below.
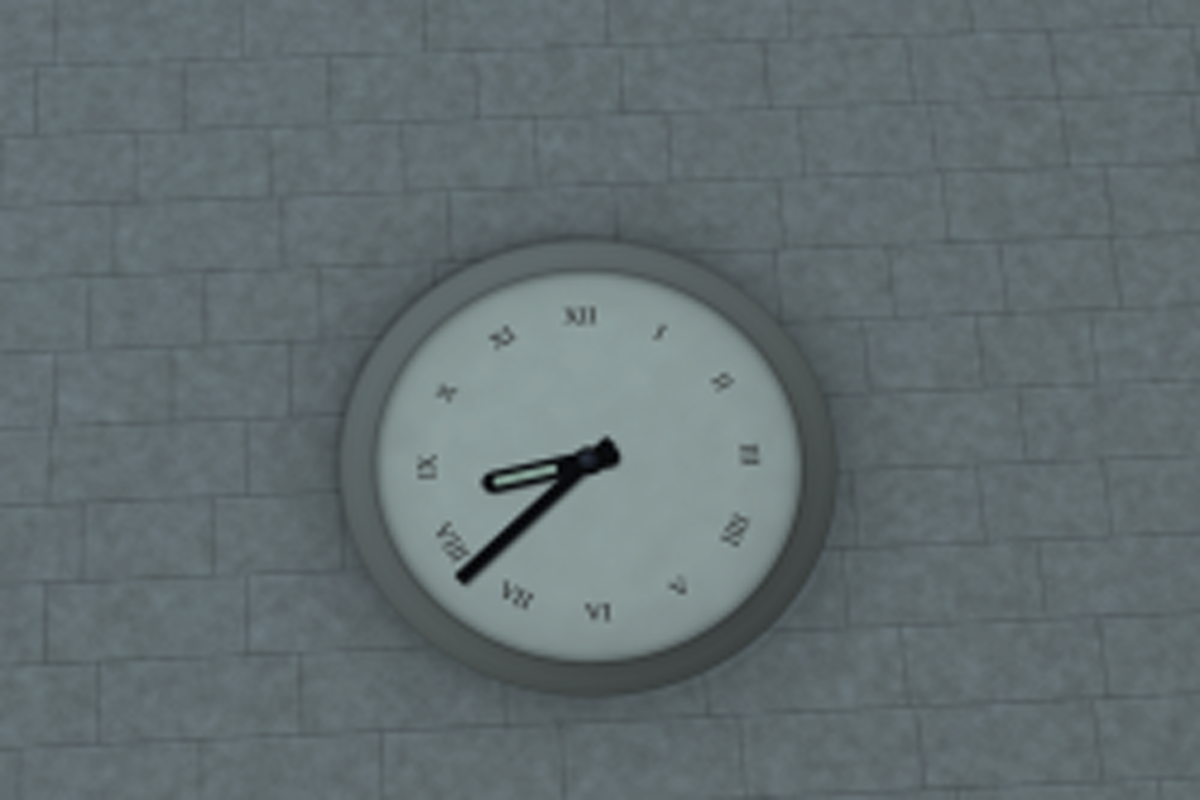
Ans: 8:38
